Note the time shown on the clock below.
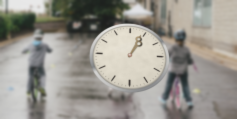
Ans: 1:04
